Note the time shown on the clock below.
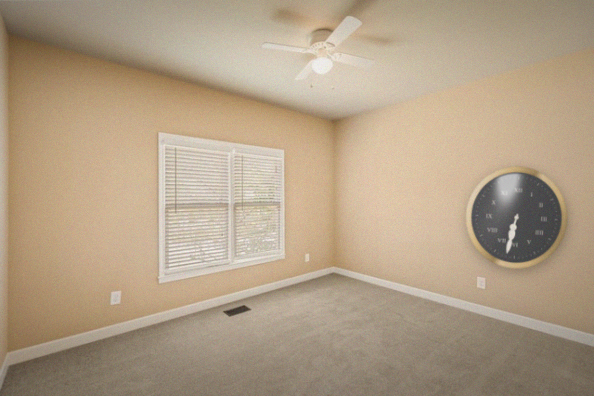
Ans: 6:32
